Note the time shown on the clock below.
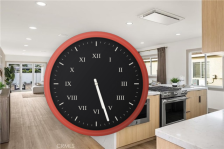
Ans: 5:27
